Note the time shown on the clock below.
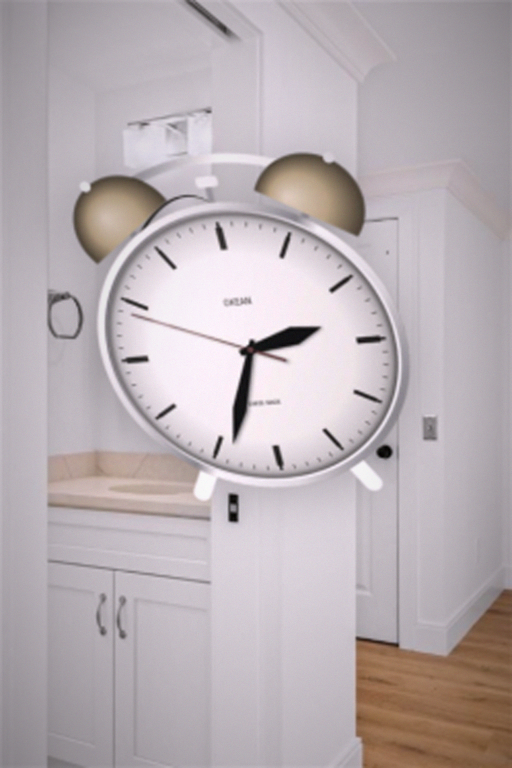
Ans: 2:33:49
